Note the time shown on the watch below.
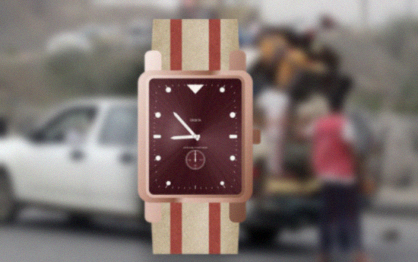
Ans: 8:53
